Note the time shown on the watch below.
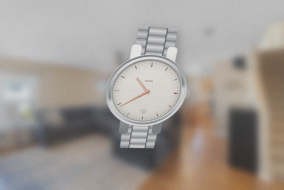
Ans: 10:39
